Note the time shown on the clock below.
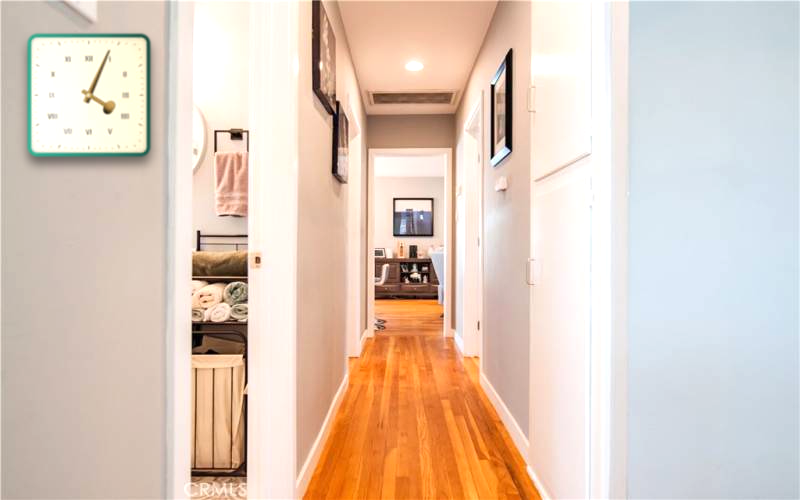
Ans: 4:04
